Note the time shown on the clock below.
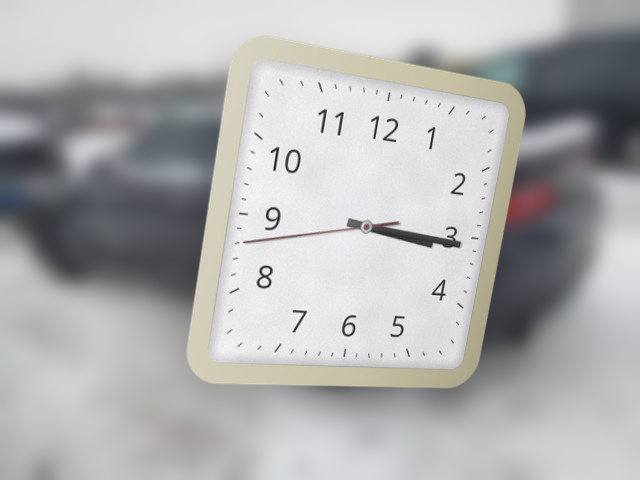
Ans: 3:15:43
